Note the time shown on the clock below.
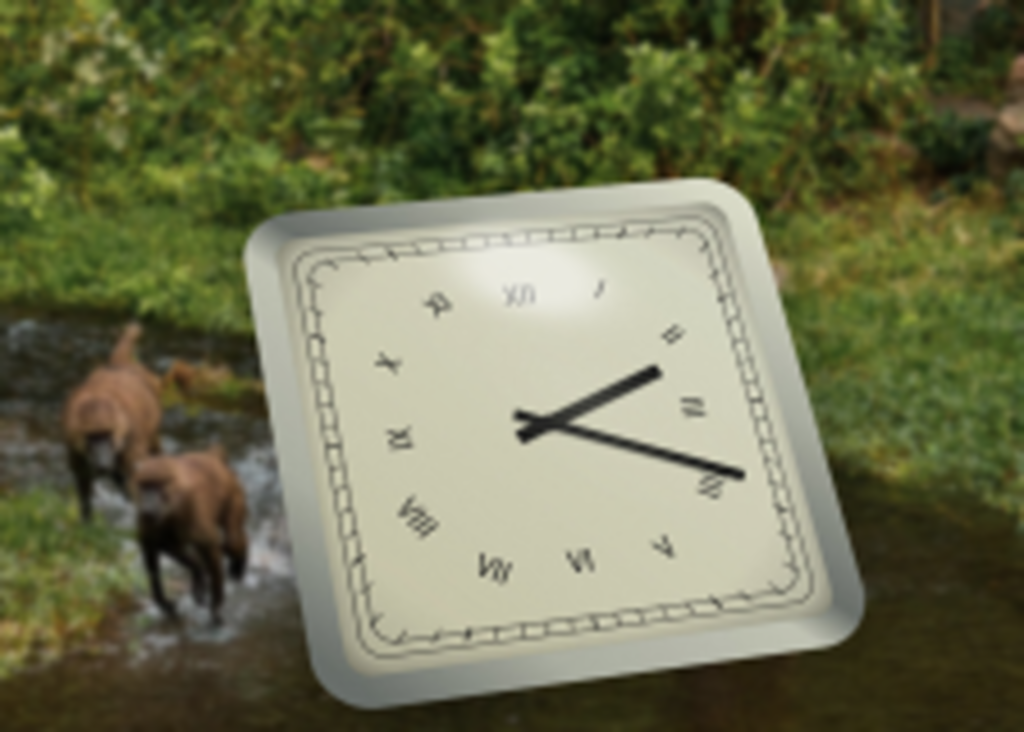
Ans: 2:19
